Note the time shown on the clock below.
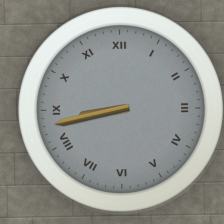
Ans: 8:43
